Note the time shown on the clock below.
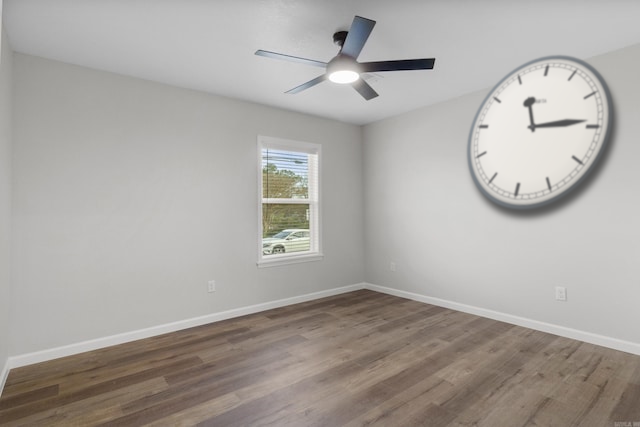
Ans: 11:14
